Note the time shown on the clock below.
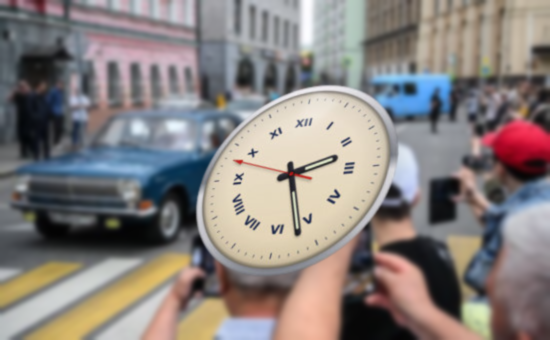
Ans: 2:26:48
